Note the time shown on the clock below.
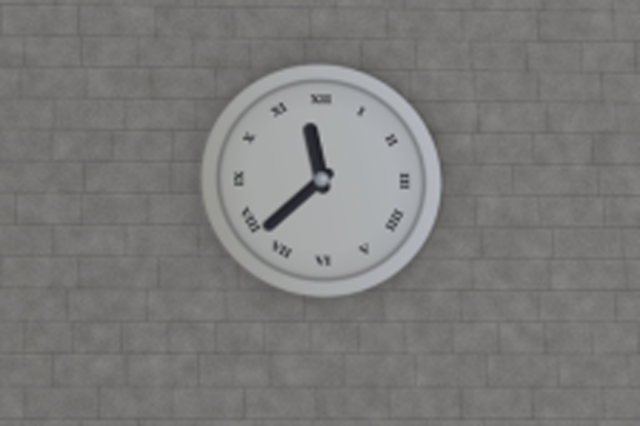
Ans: 11:38
